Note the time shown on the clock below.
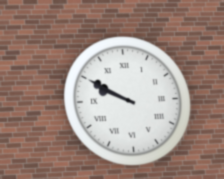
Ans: 9:50
